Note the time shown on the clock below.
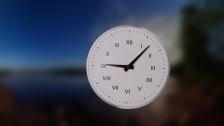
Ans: 9:07
